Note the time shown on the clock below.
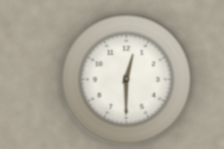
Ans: 12:30
